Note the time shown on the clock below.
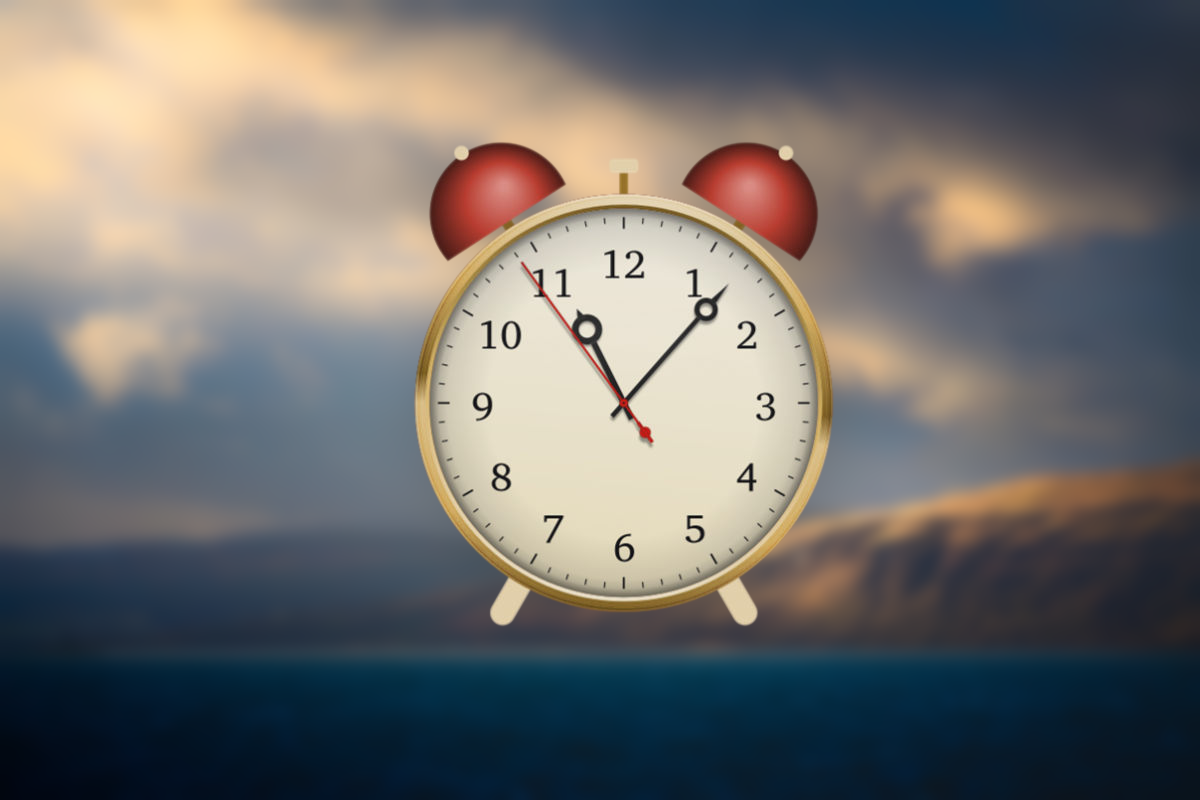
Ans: 11:06:54
